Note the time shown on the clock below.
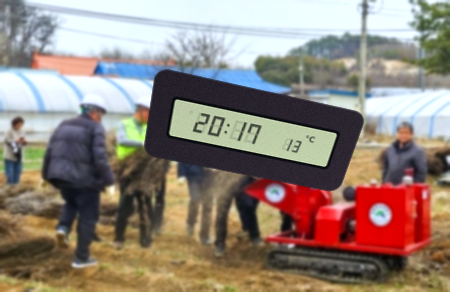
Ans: 20:17
